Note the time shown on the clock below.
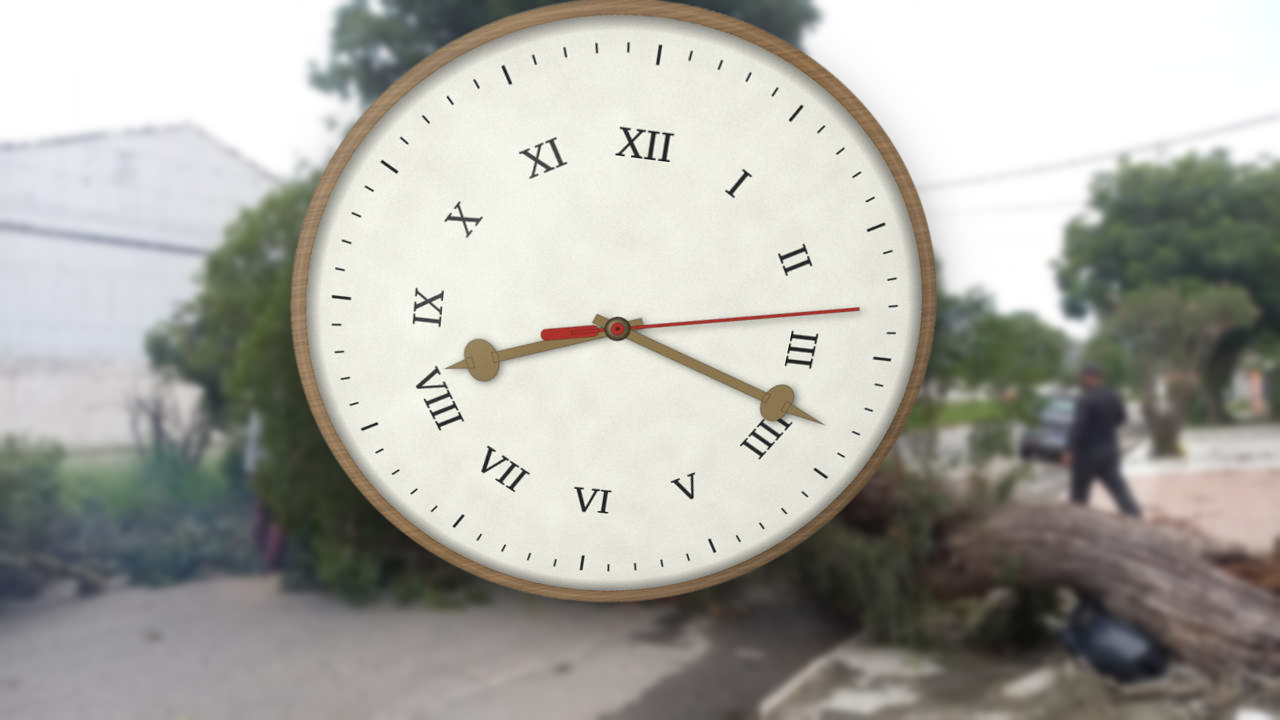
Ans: 8:18:13
